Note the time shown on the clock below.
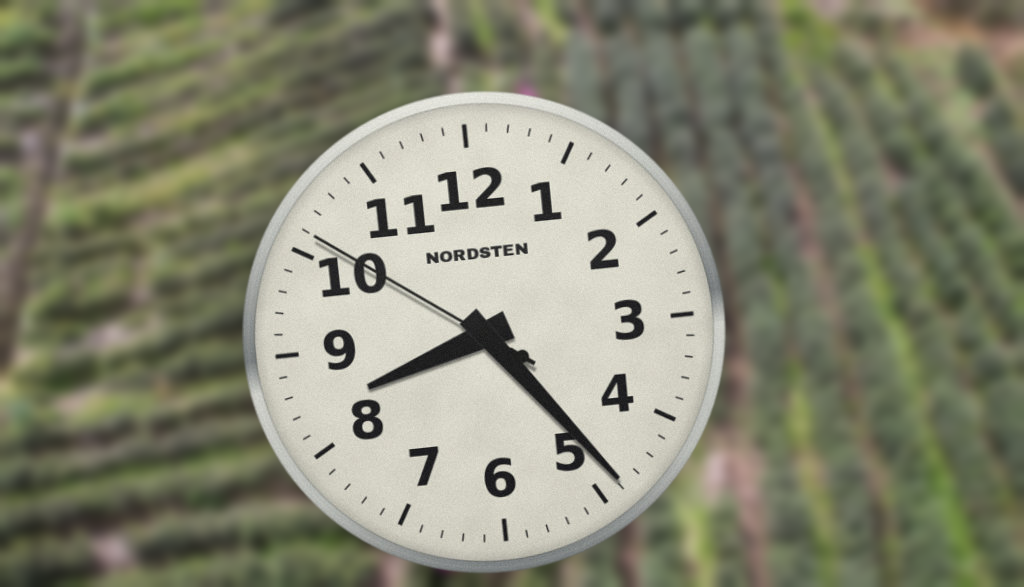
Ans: 8:23:51
